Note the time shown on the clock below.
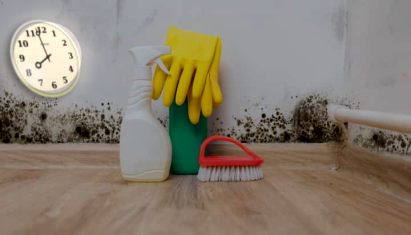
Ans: 7:58
